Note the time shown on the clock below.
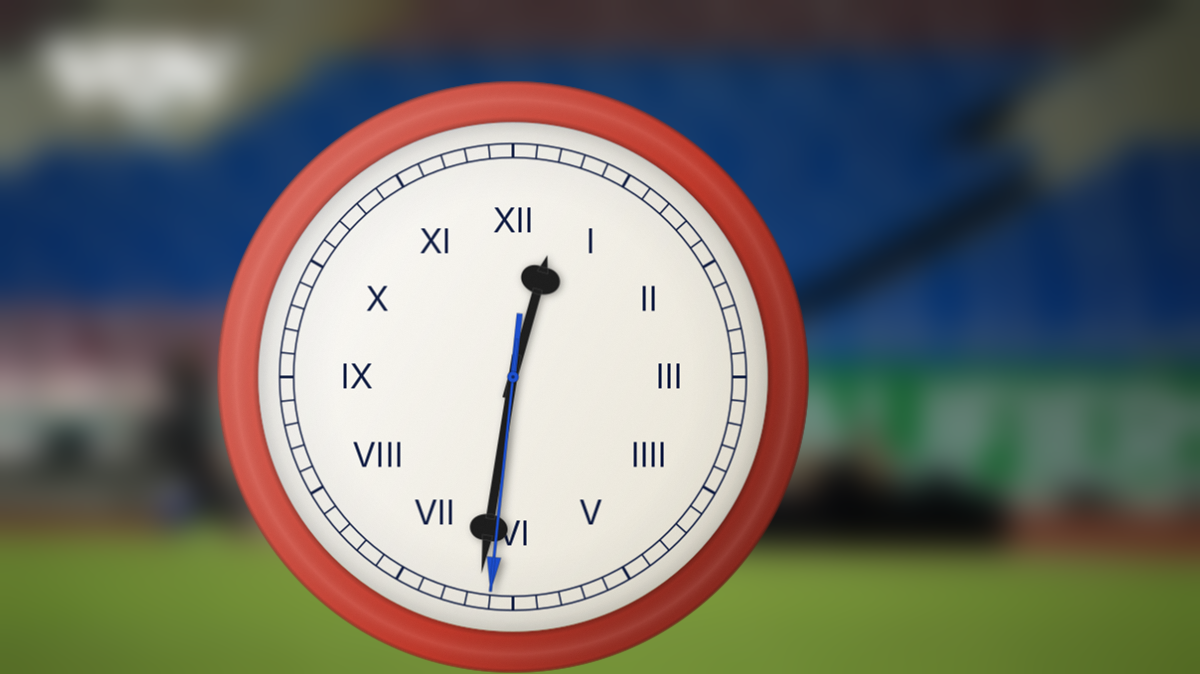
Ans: 12:31:31
